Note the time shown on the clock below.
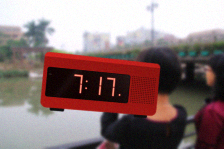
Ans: 7:17
